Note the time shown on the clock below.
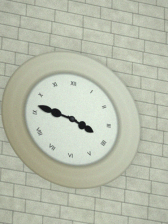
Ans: 3:47
